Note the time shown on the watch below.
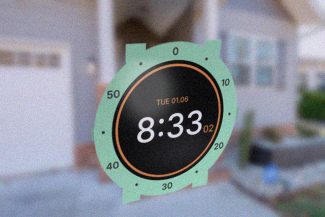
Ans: 8:33:02
